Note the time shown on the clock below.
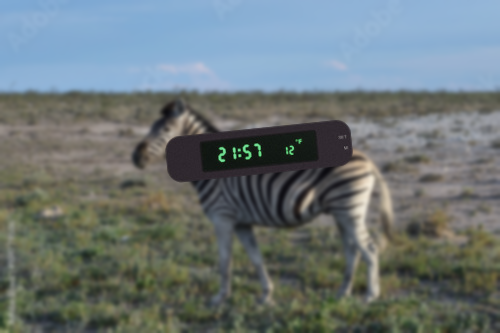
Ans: 21:57
